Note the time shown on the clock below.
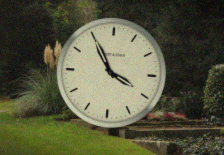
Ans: 3:55
